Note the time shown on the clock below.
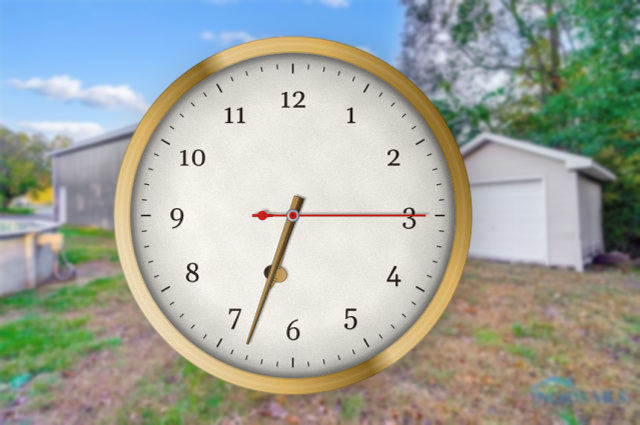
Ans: 6:33:15
